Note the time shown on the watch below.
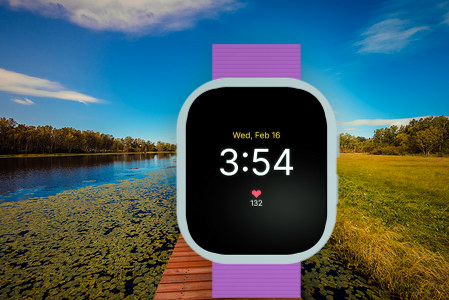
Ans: 3:54
